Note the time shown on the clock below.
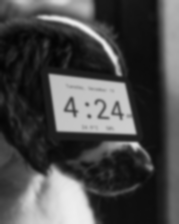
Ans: 4:24
